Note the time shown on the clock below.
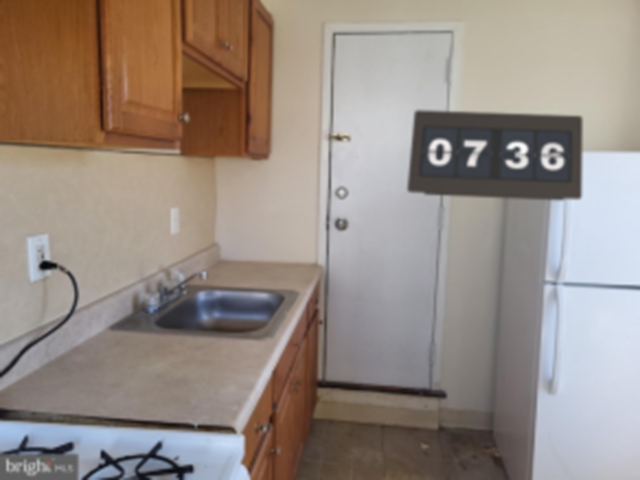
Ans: 7:36
